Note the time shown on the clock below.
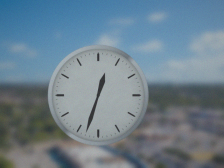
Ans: 12:33
